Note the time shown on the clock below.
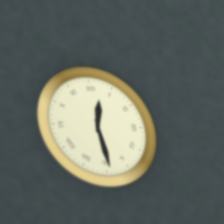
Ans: 12:29
